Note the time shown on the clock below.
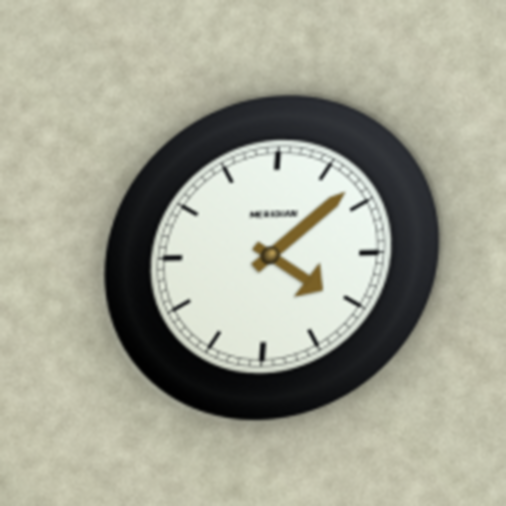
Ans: 4:08
